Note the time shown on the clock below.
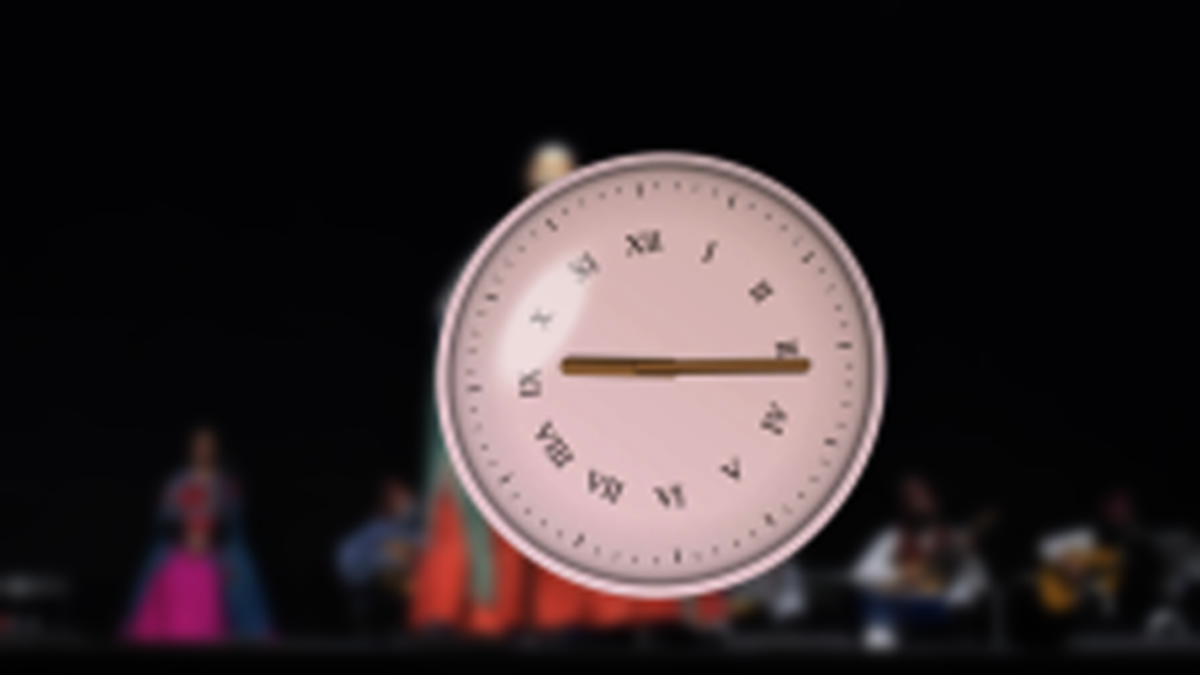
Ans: 9:16
